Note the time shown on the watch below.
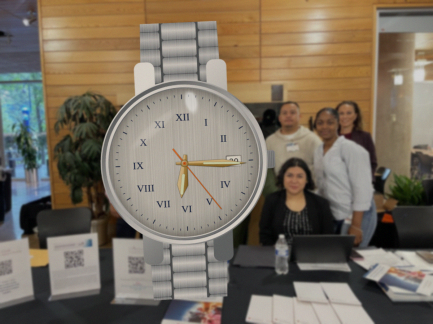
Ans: 6:15:24
